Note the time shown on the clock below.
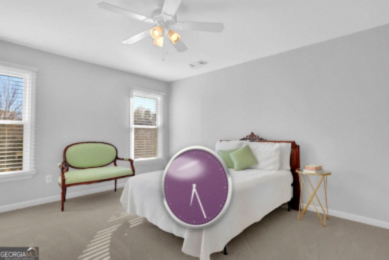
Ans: 6:26
